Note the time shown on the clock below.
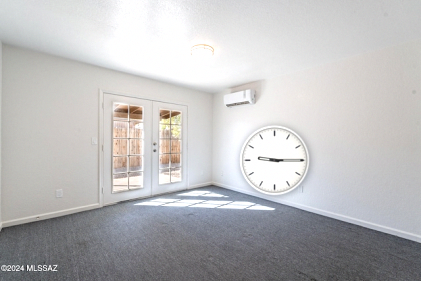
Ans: 9:15
